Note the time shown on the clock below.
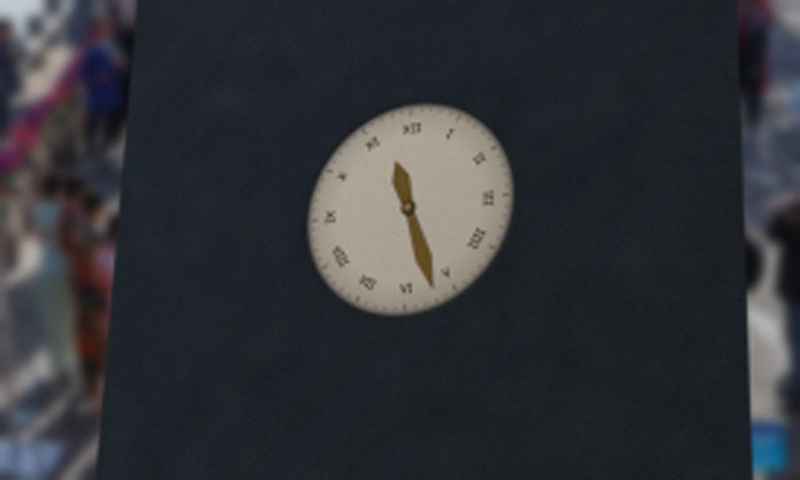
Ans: 11:27
